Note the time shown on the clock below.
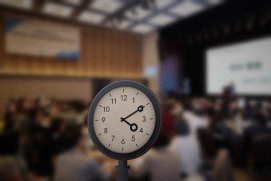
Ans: 4:10
